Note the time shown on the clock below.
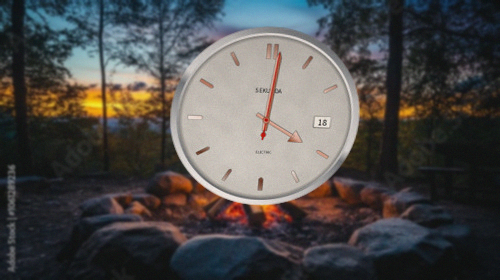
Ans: 4:01:01
